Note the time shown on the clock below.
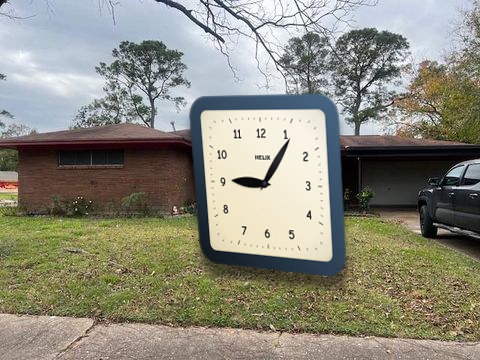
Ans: 9:06
